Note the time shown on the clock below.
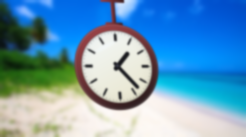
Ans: 1:23
